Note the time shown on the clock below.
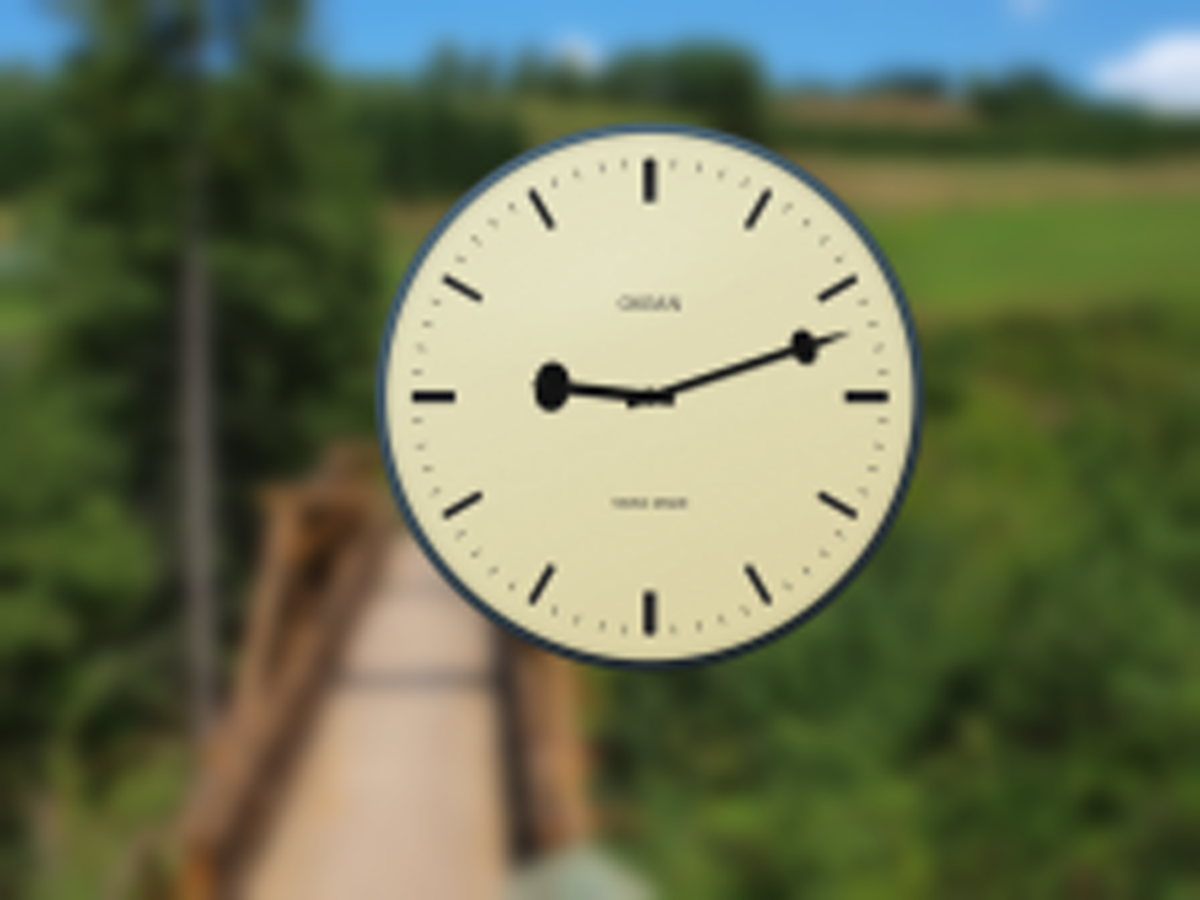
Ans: 9:12
